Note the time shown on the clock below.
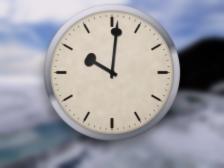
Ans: 10:01
